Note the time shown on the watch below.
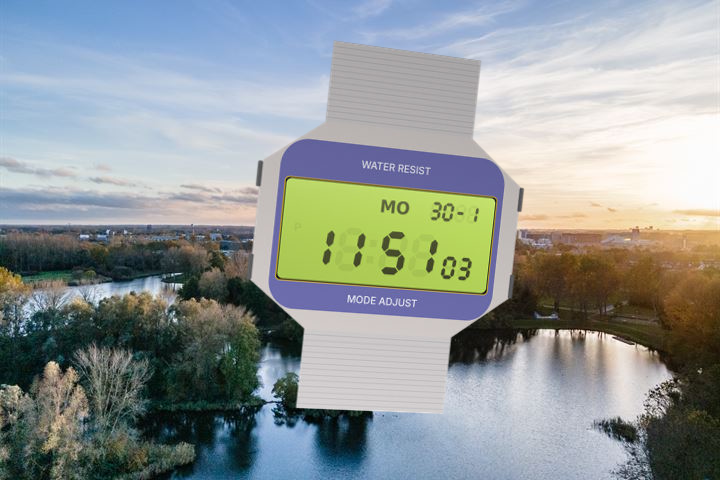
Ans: 11:51:03
